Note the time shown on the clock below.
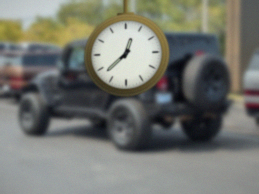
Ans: 12:38
